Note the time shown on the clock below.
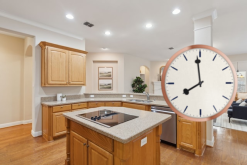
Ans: 7:59
